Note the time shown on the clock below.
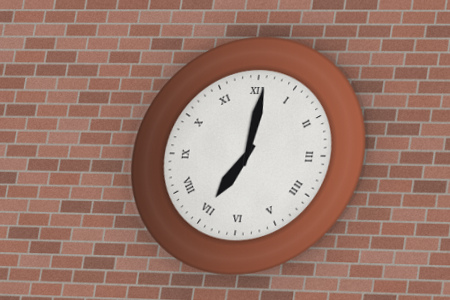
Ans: 7:01
